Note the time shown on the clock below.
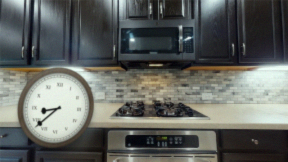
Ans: 8:38
